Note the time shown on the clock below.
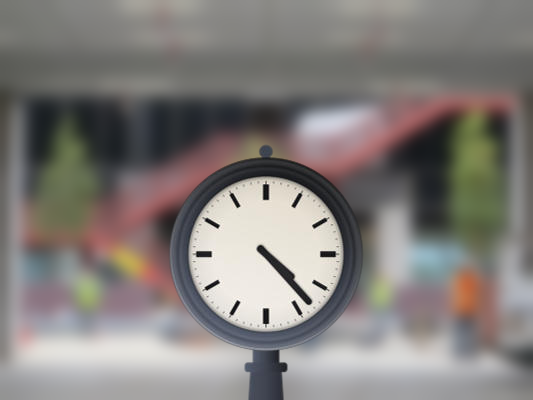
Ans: 4:23
